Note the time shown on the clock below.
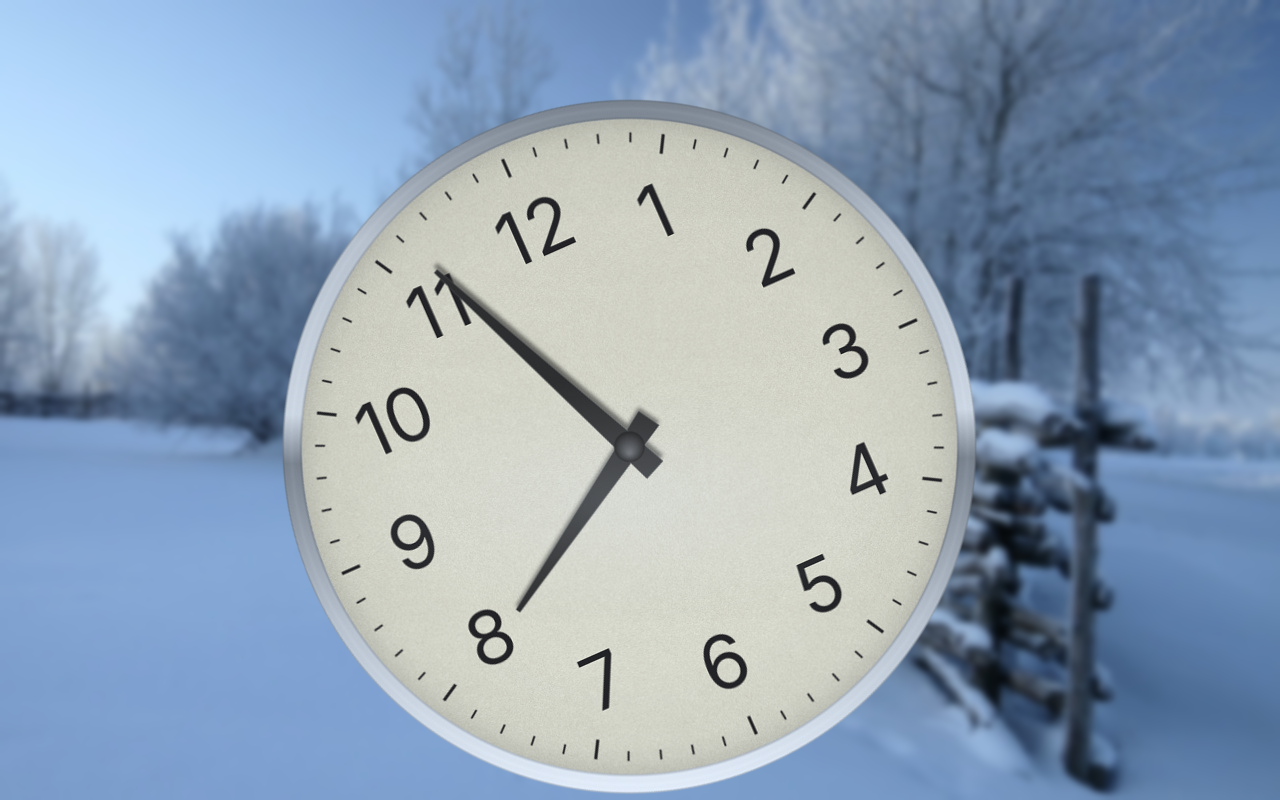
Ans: 7:56
